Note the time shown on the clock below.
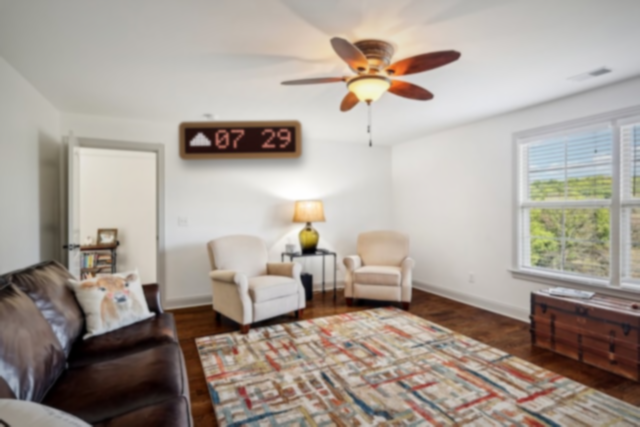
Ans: 7:29
